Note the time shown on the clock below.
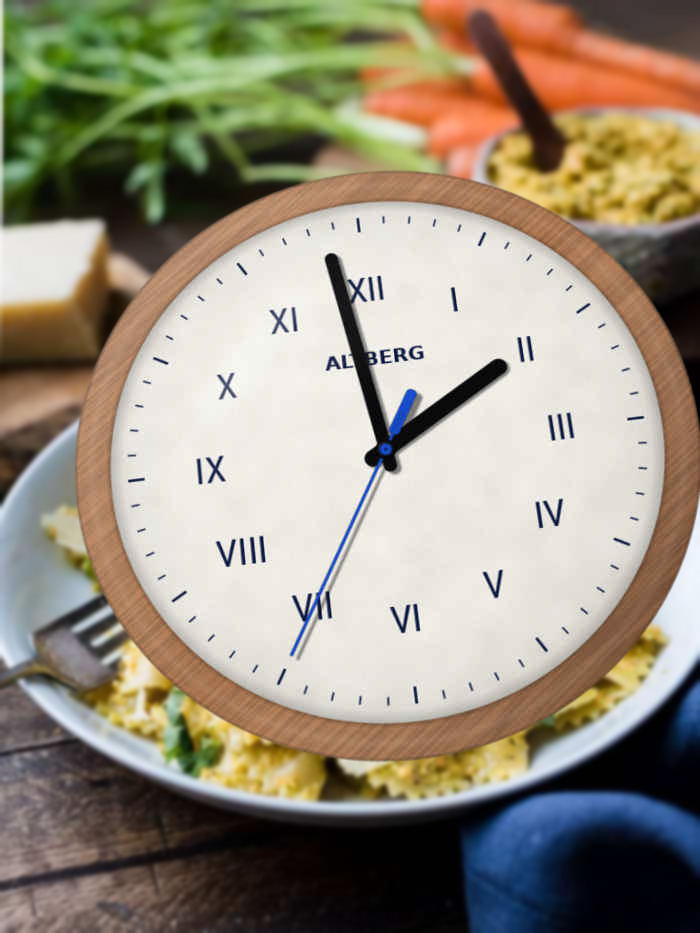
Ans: 1:58:35
